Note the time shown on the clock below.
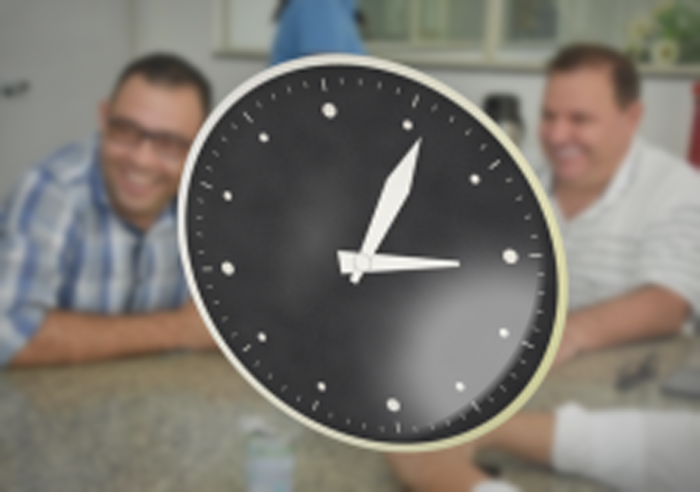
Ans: 3:06
